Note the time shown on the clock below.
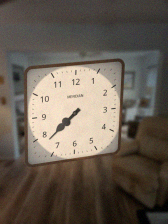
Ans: 7:38
